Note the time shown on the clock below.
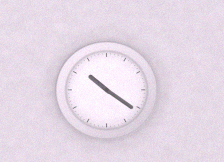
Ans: 10:21
